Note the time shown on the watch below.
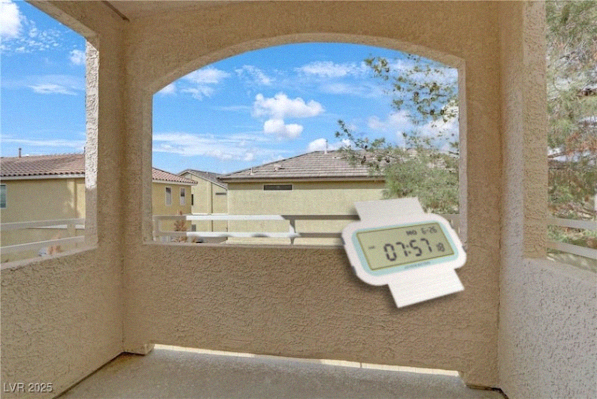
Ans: 7:57:18
